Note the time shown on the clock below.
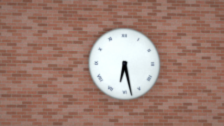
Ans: 6:28
